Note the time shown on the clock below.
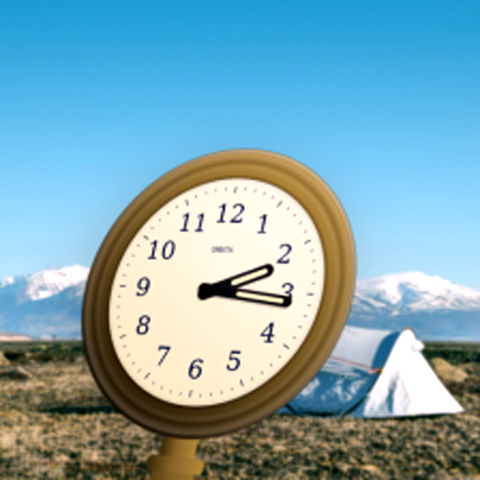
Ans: 2:16
